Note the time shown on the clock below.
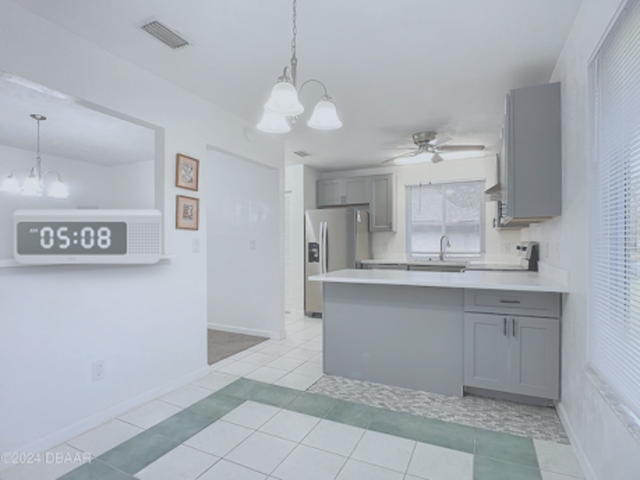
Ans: 5:08
